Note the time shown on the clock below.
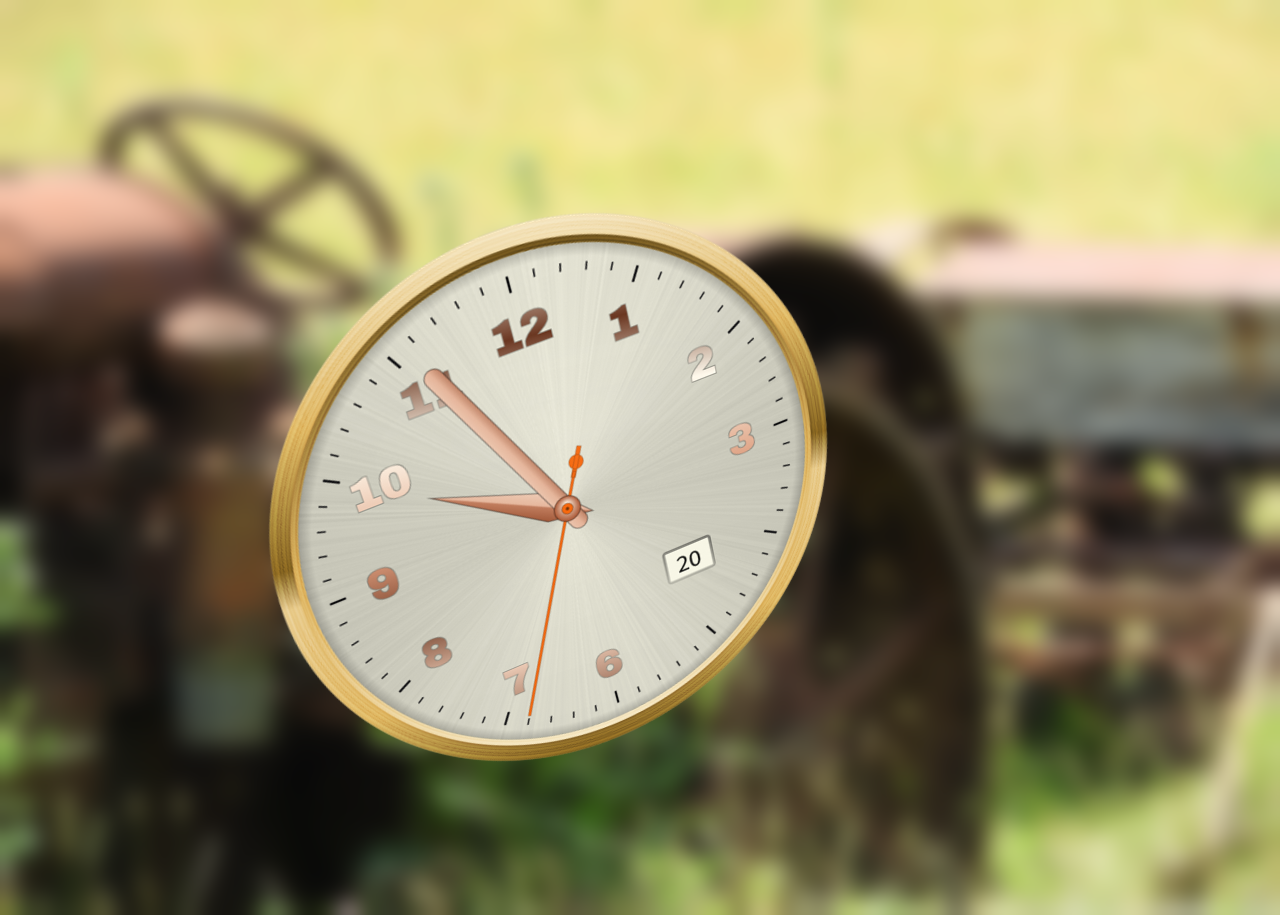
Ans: 9:55:34
